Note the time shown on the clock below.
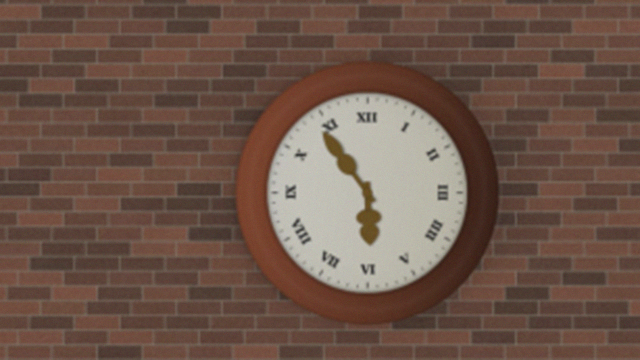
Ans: 5:54
